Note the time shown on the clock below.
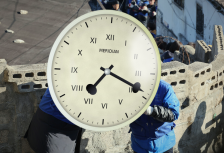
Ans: 7:19
